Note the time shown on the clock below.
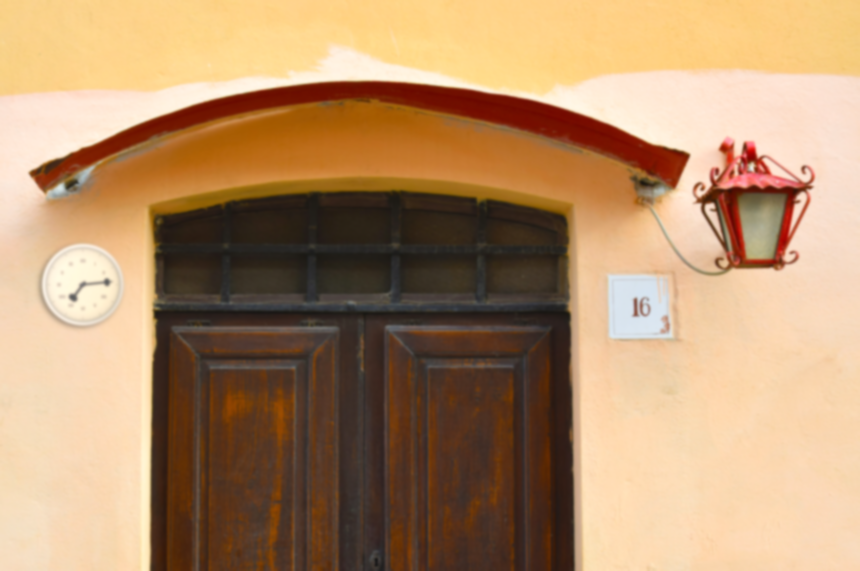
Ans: 7:14
